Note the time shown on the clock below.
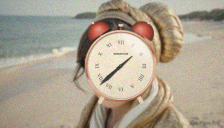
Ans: 1:38
